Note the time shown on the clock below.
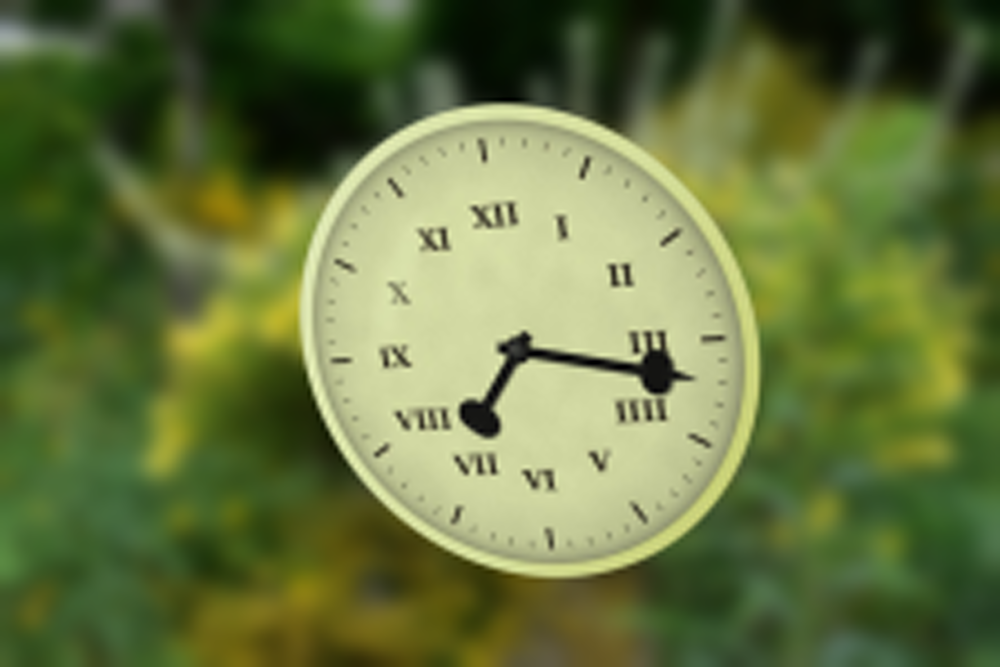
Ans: 7:17
